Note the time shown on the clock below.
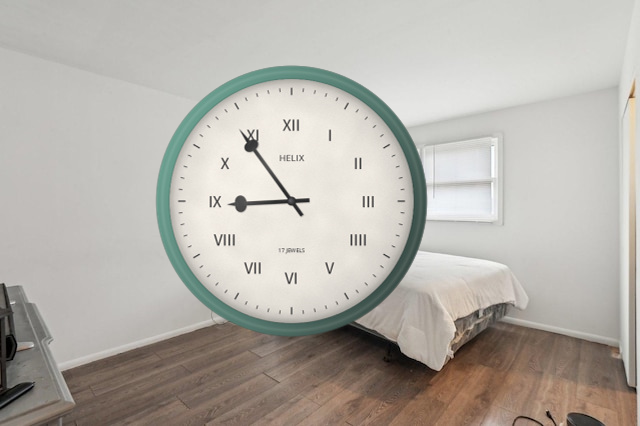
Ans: 8:54
